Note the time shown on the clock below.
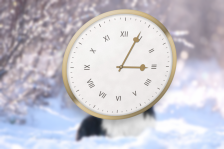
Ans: 3:04
